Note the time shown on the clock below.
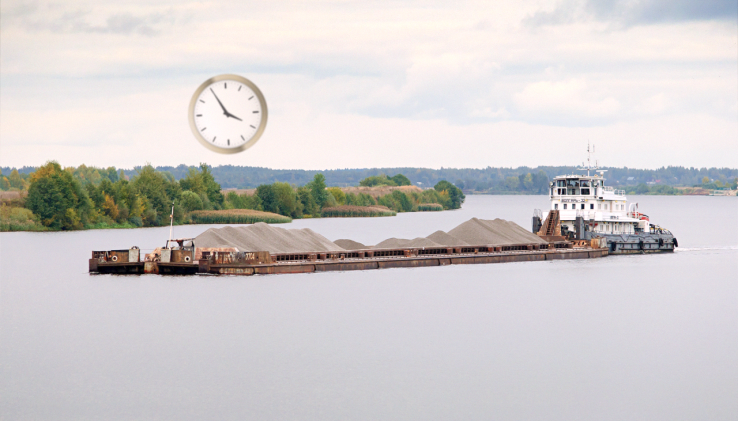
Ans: 3:55
